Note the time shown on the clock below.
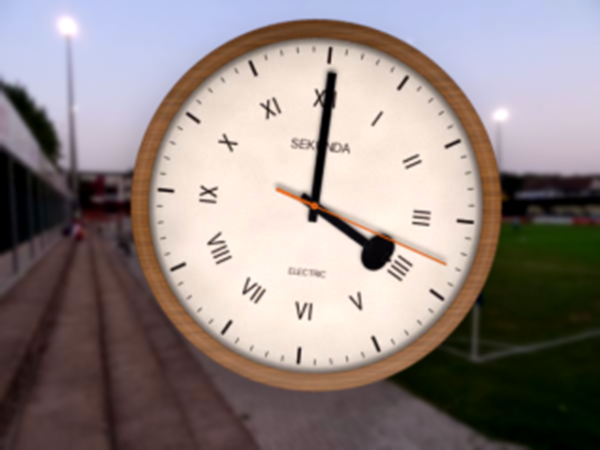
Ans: 4:00:18
